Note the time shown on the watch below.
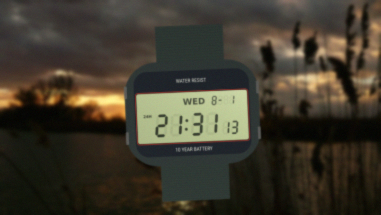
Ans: 21:31:13
